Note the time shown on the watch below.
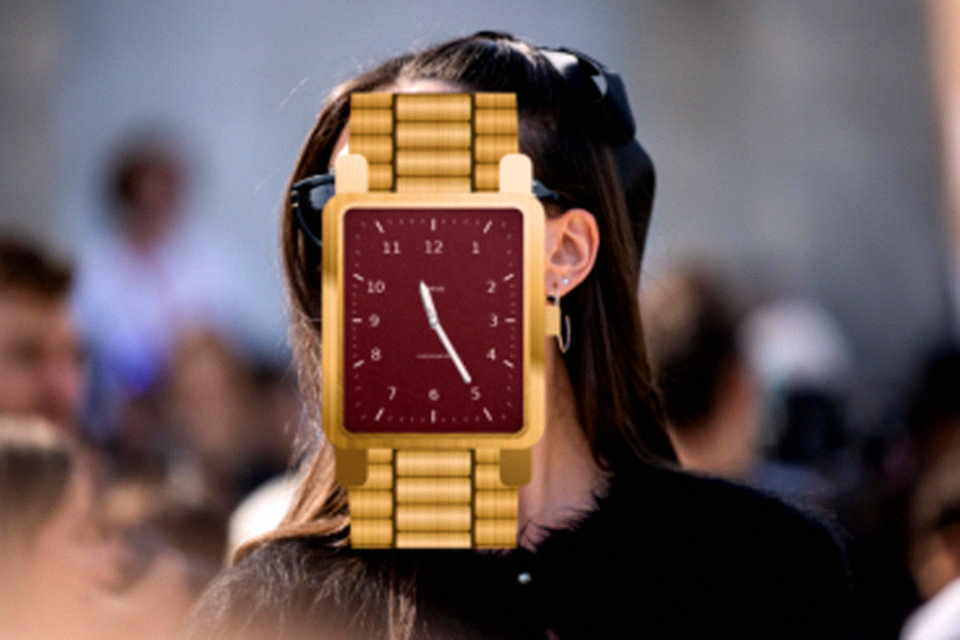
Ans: 11:25
